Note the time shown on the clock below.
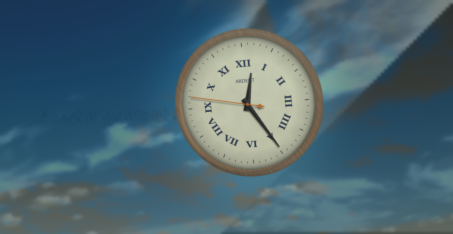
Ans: 12:24:47
